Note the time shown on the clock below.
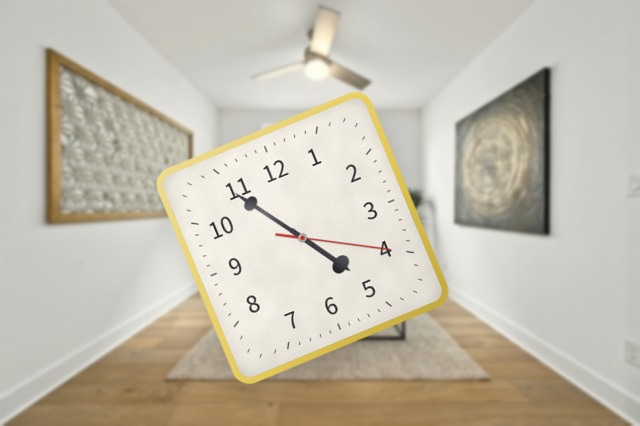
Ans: 4:54:20
